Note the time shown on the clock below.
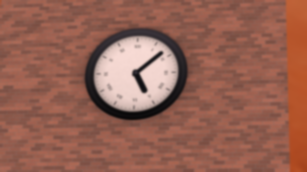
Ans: 5:08
